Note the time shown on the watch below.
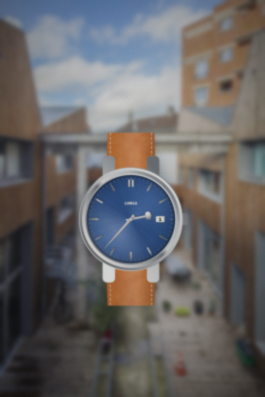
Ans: 2:37
